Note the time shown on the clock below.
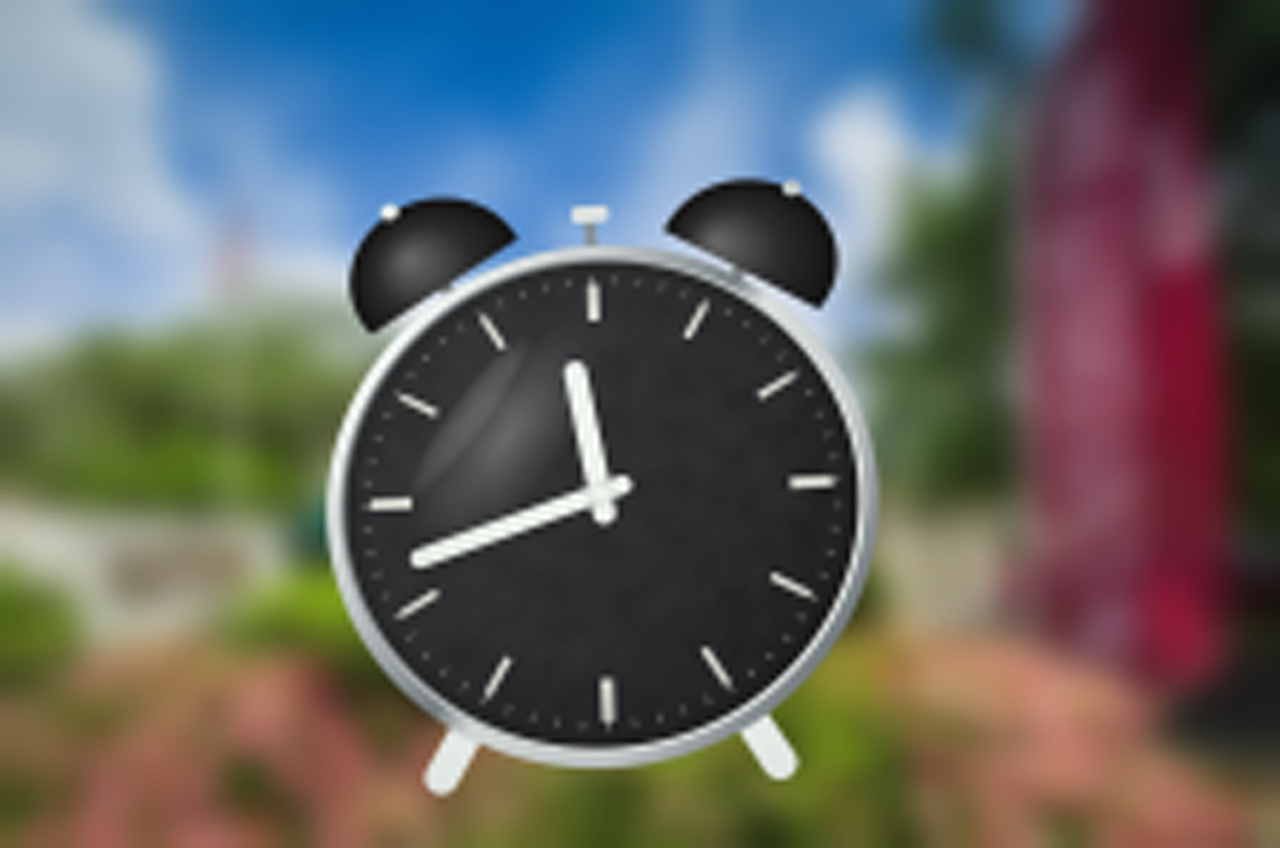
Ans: 11:42
